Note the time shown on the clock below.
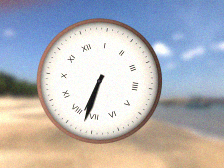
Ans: 7:37
